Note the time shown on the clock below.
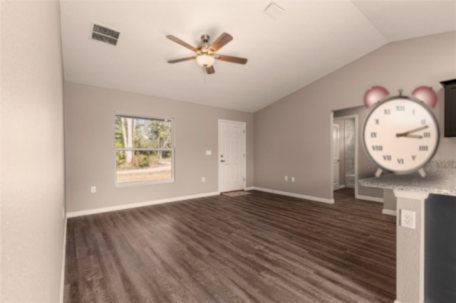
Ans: 3:12
